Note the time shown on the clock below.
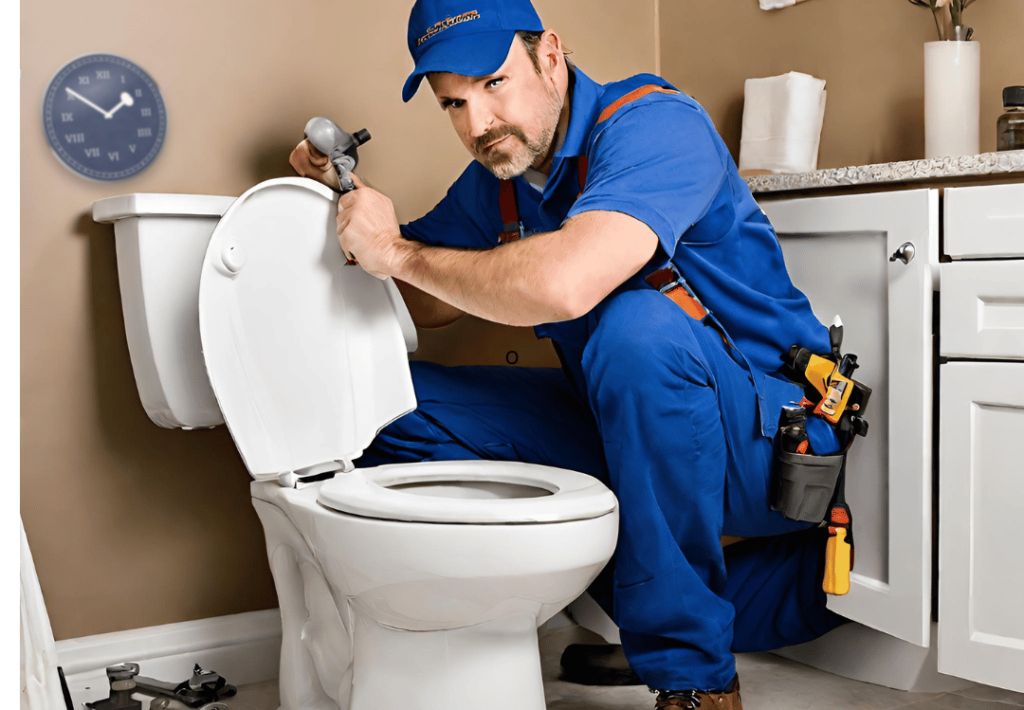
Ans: 1:51
